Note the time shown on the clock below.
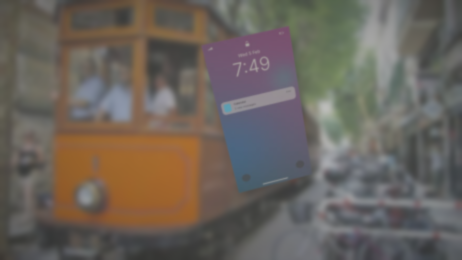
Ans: 7:49
